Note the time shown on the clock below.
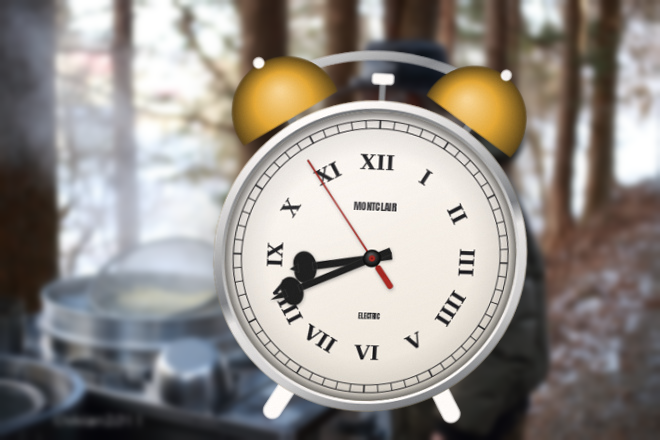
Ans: 8:40:54
